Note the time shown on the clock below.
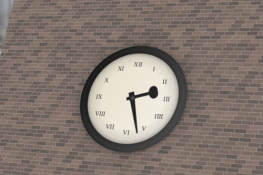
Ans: 2:27
